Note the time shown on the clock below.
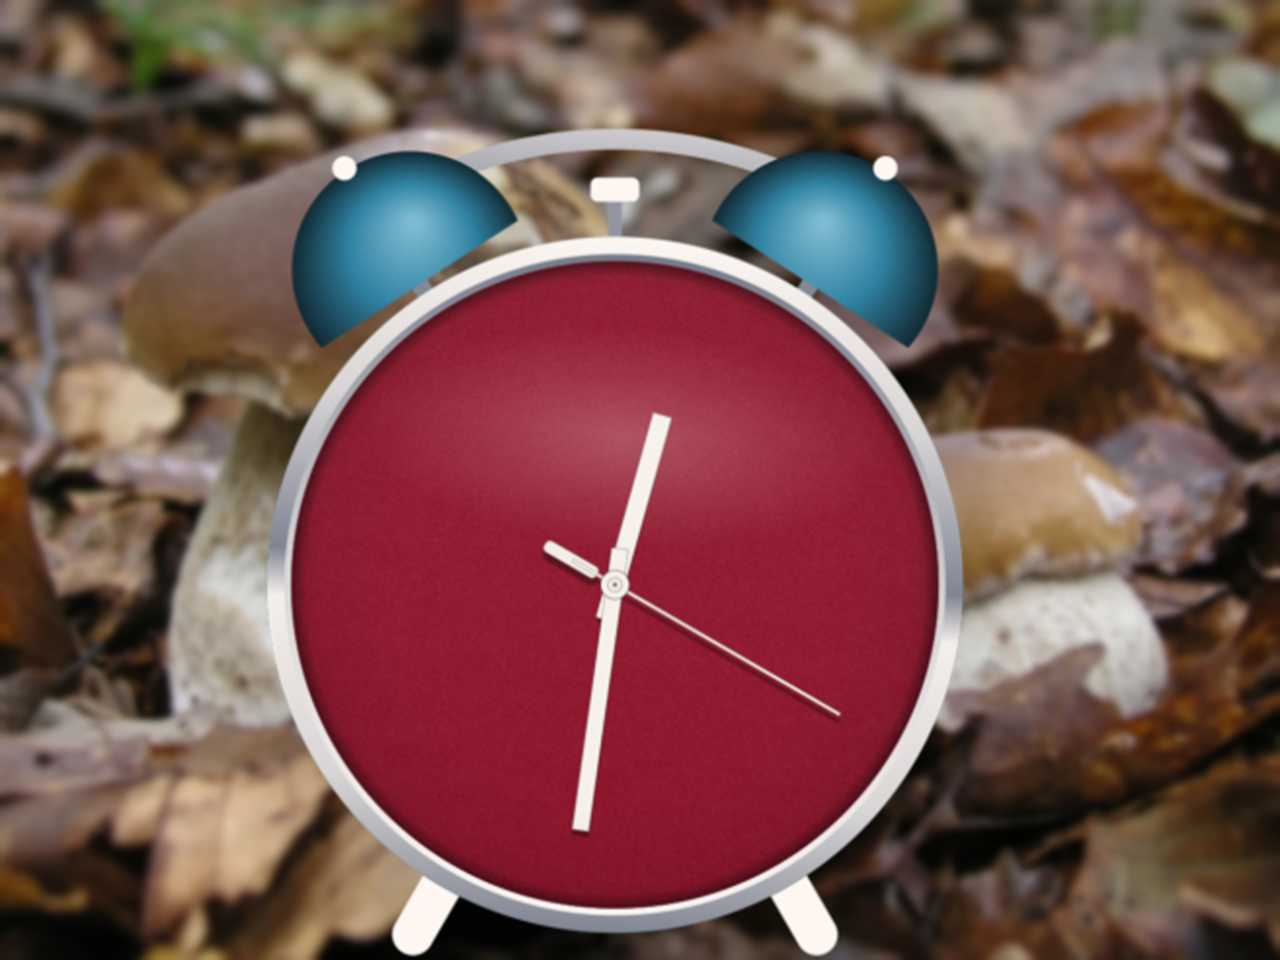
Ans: 12:31:20
